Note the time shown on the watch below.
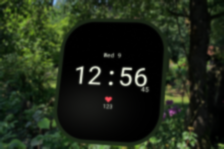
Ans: 12:56
